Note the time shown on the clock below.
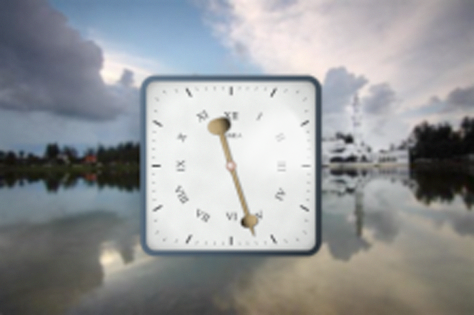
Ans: 11:27
